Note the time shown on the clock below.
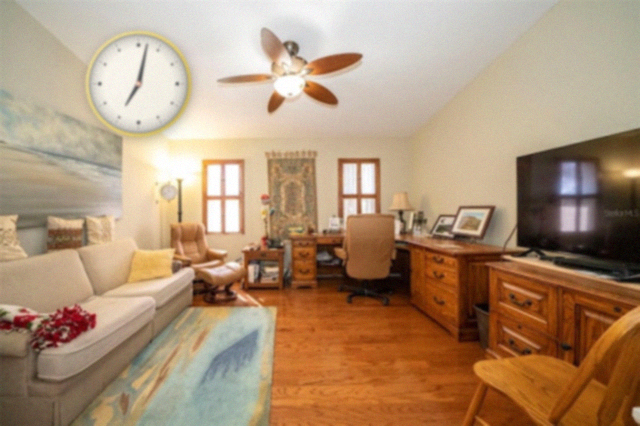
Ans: 7:02
